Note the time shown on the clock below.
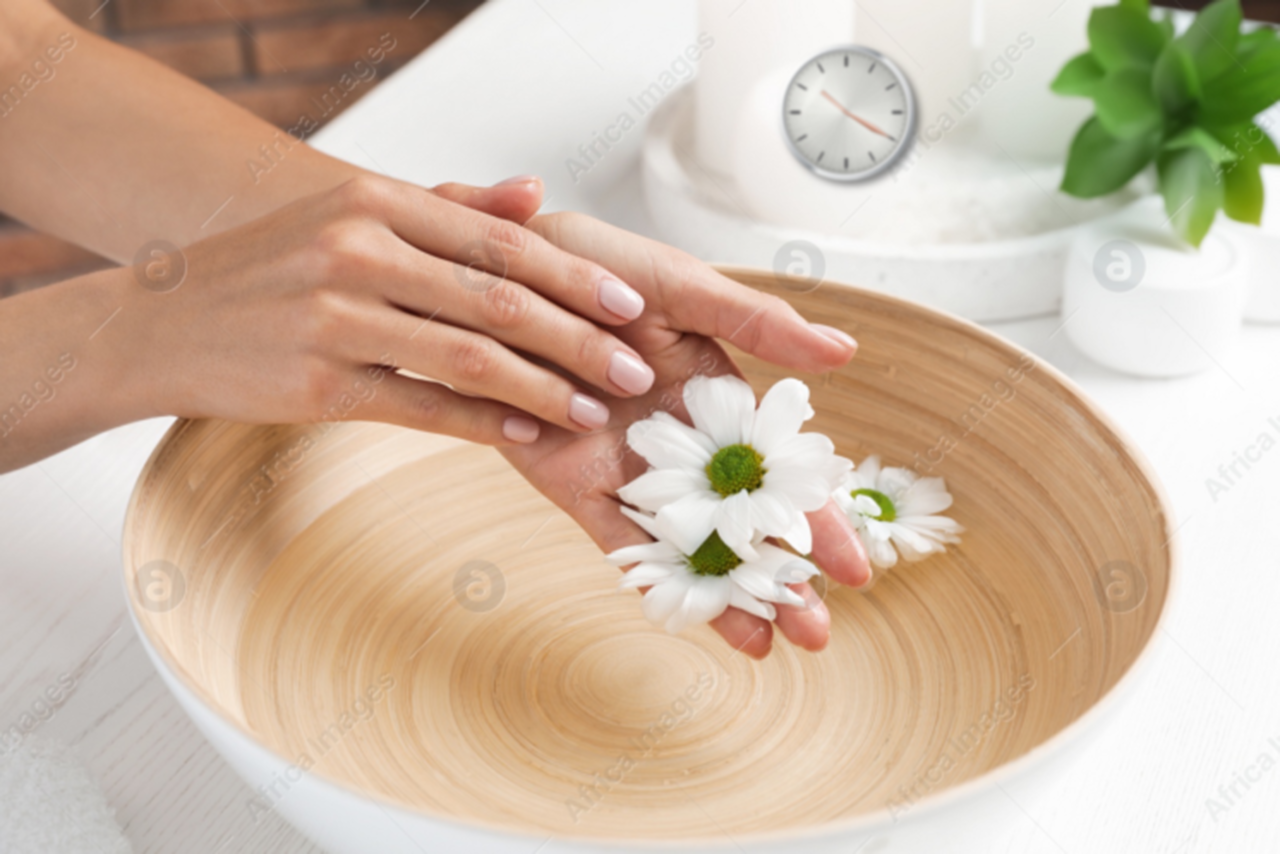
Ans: 10:20
